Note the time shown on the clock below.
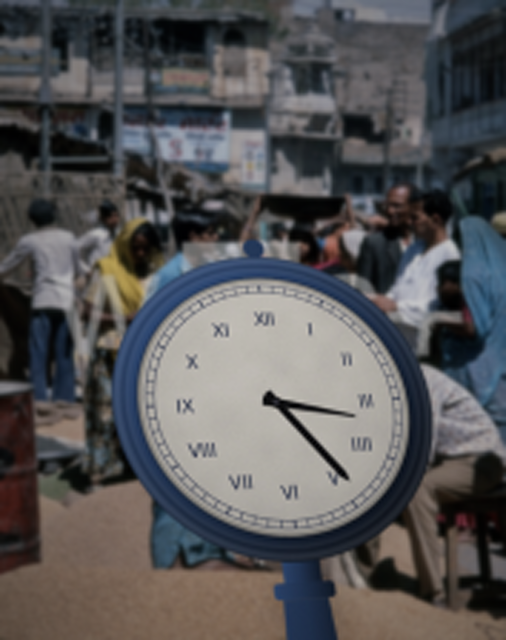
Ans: 3:24
